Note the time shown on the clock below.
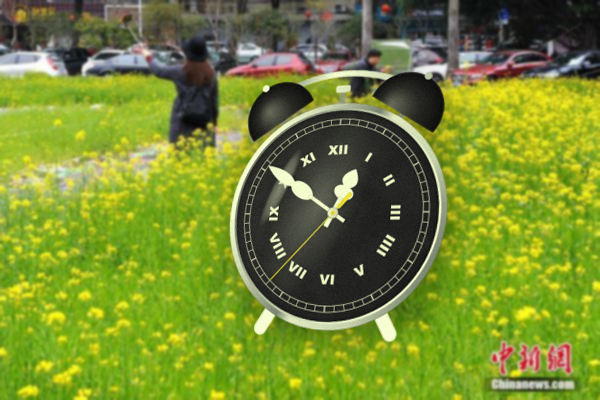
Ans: 12:50:37
